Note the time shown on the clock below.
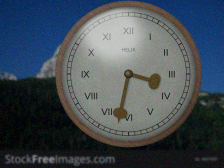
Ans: 3:32
